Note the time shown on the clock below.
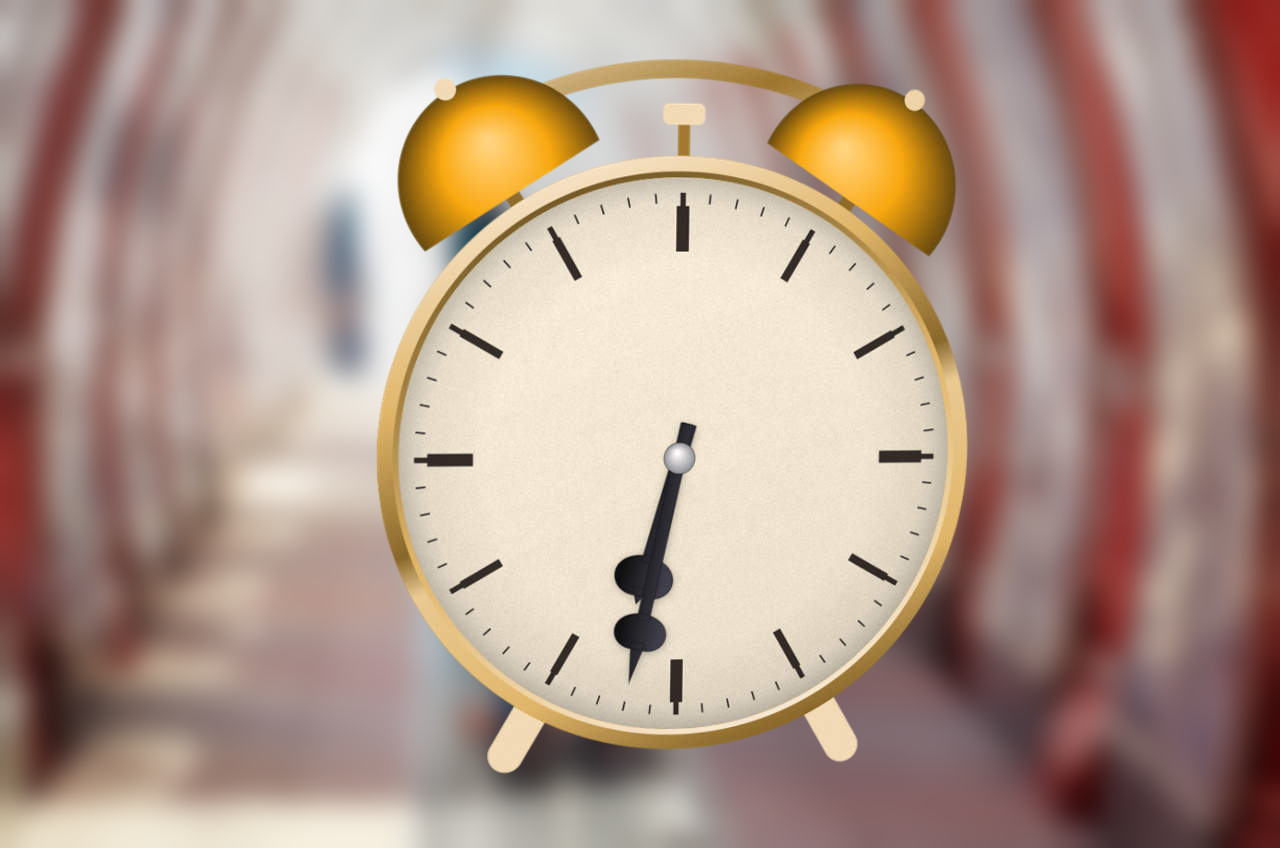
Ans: 6:32
